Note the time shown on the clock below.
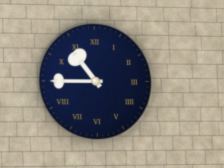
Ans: 10:45
